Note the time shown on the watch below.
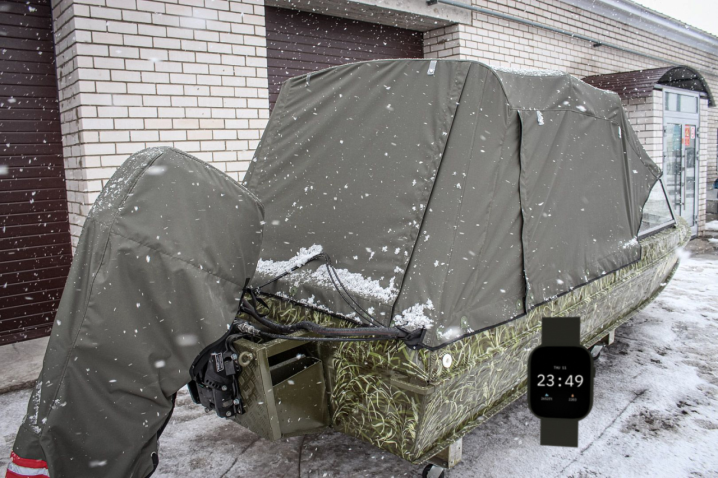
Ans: 23:49
